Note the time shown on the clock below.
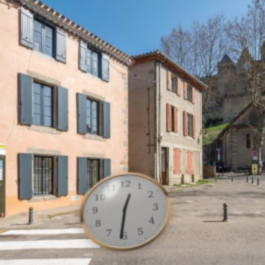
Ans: 12:31
